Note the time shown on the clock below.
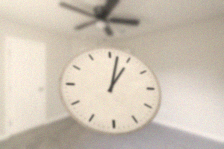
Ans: 1:02
